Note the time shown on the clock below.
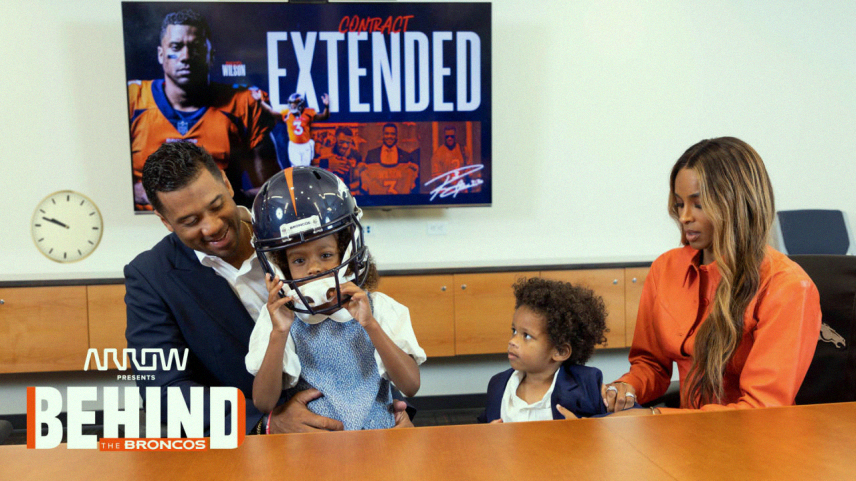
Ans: 9:48
